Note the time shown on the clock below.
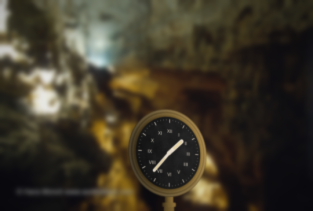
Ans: 1:37
